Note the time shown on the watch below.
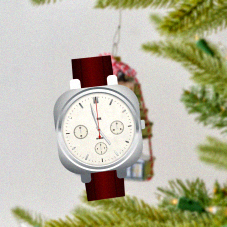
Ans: 4:58
